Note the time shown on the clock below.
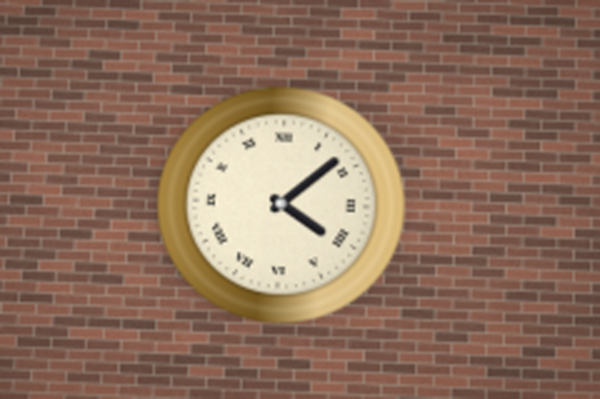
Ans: 4:08
